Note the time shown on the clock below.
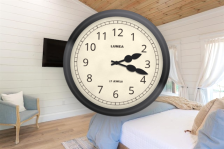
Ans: 2:18
